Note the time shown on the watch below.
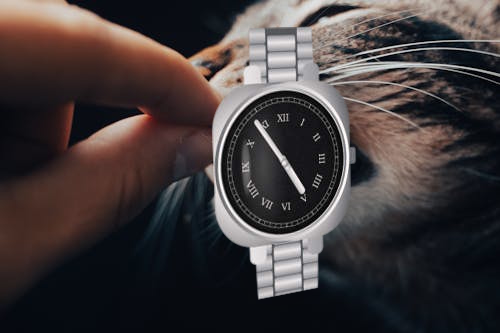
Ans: 4:54
